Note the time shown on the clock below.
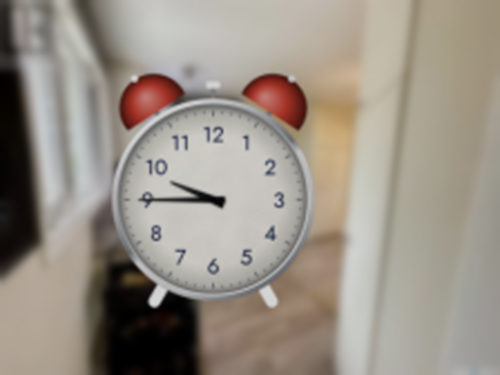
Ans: 9:45
